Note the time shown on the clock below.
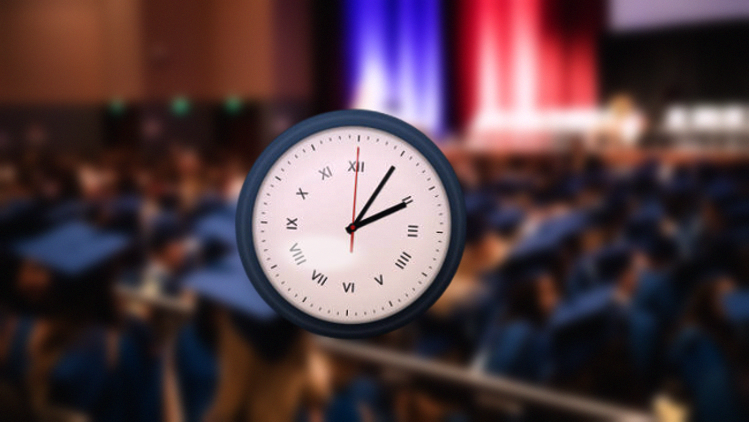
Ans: 2:05:00
